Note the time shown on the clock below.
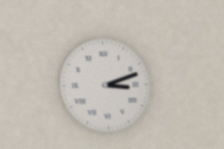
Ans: 3:12
